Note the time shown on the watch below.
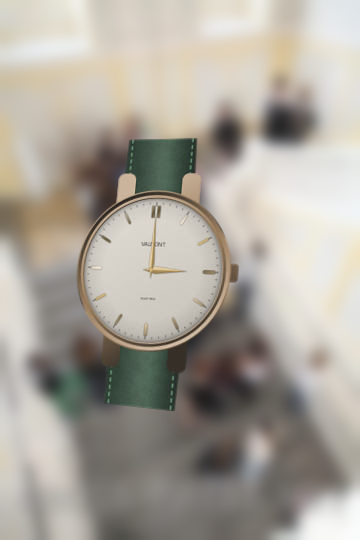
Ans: 3:00
